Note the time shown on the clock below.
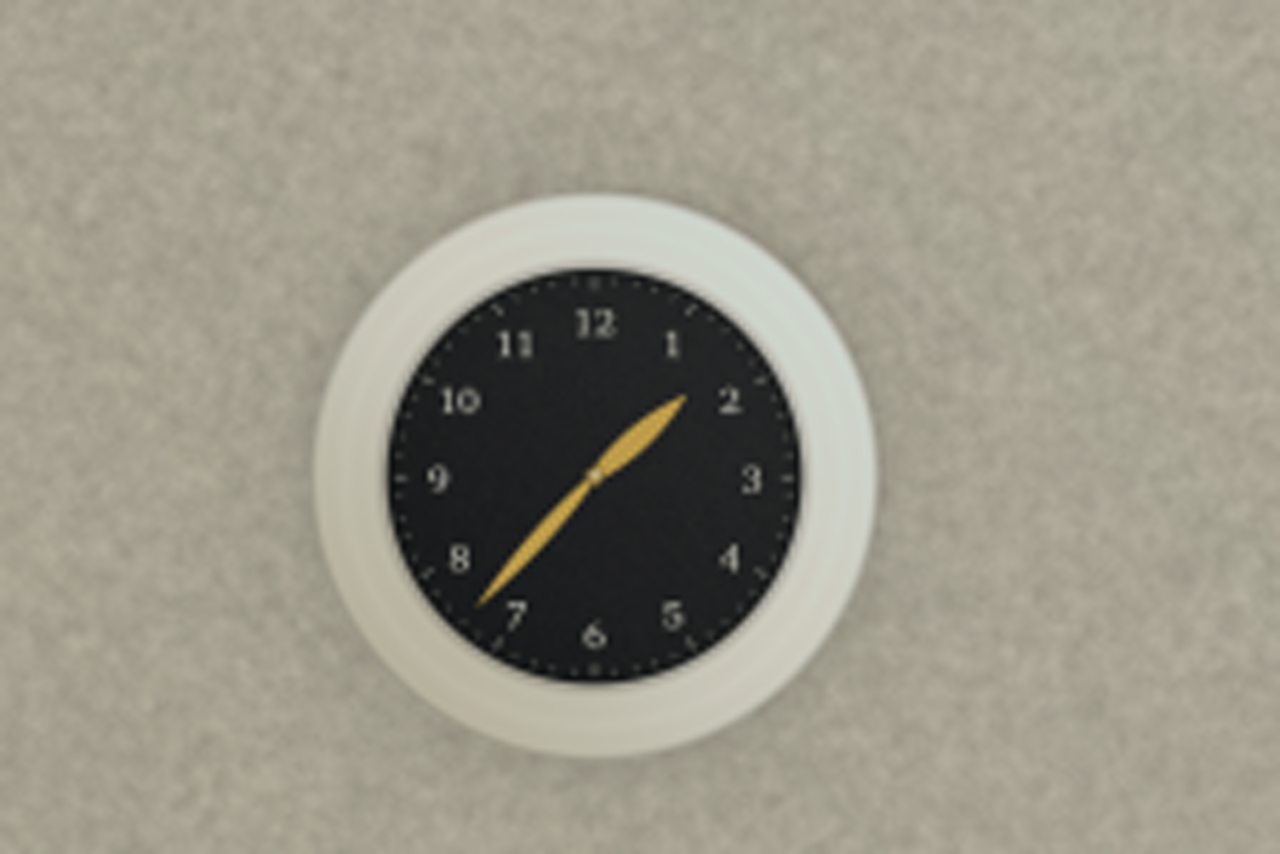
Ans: 1:37
